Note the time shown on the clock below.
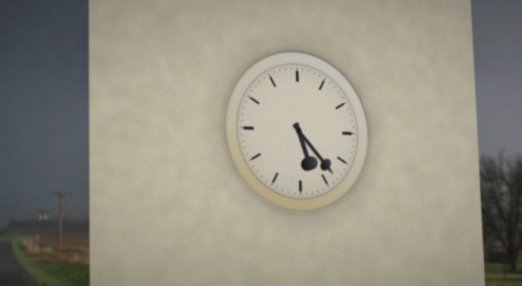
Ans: 5:23
